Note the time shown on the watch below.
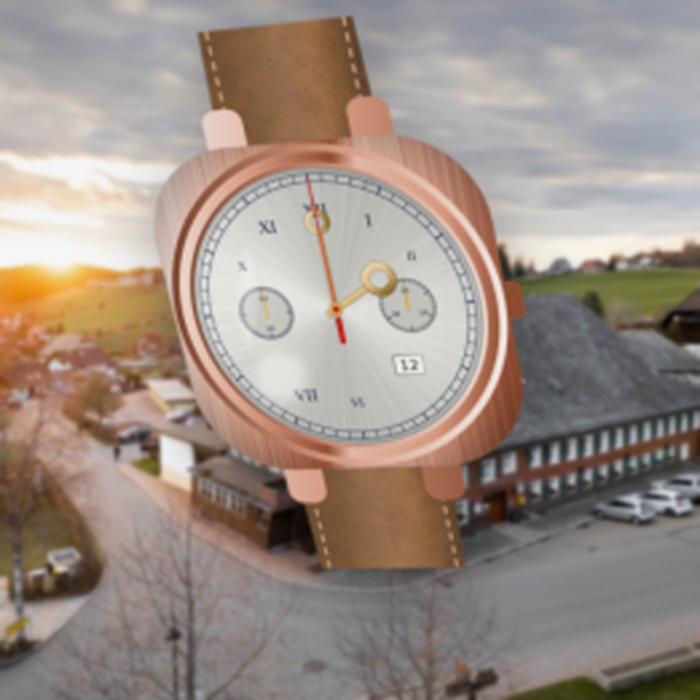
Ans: 2:00
